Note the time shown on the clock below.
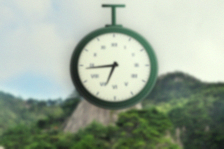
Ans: 6:44
